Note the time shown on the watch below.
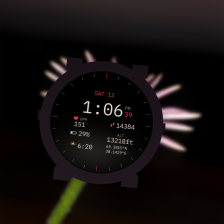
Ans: 1:06:39
